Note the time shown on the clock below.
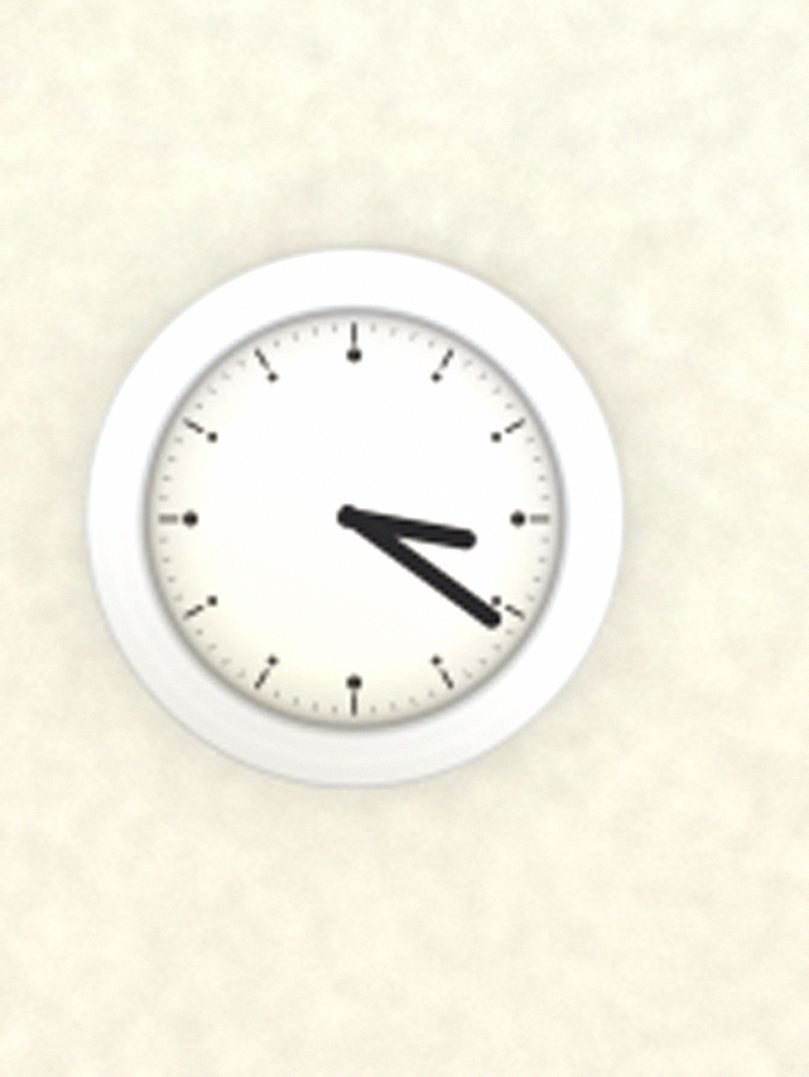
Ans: 3:21
